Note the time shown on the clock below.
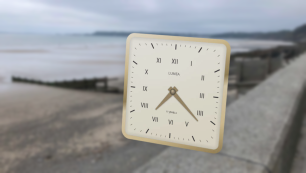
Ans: 7:22
